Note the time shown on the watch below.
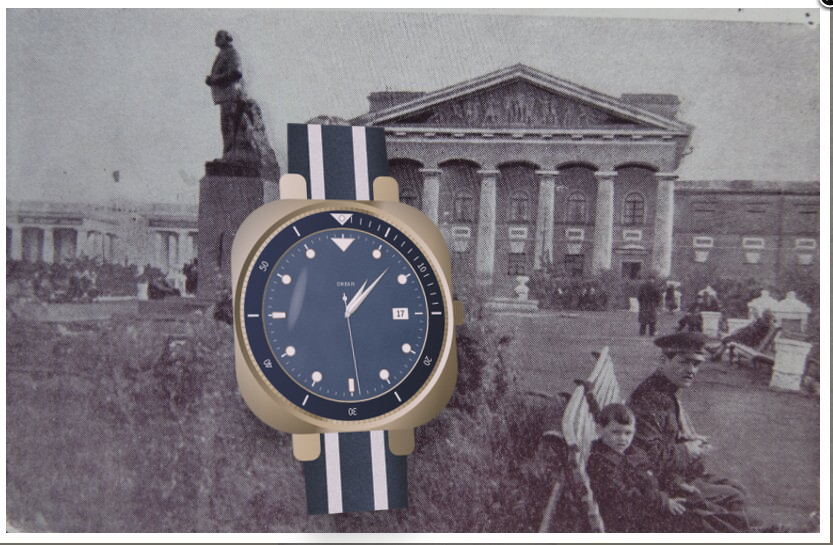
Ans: 1:07:29
